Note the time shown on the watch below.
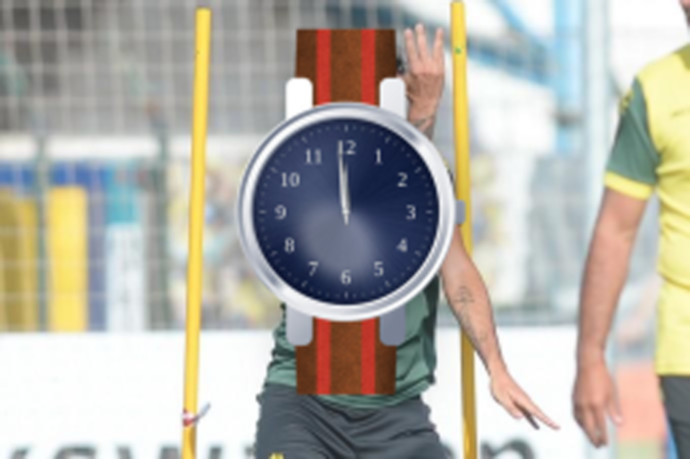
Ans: 11:59
